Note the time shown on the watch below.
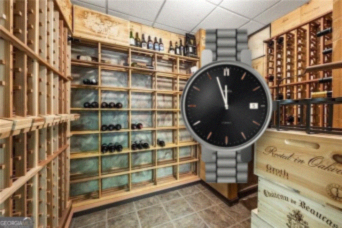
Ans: 11:57
